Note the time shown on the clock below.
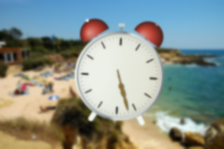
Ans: 5:27
